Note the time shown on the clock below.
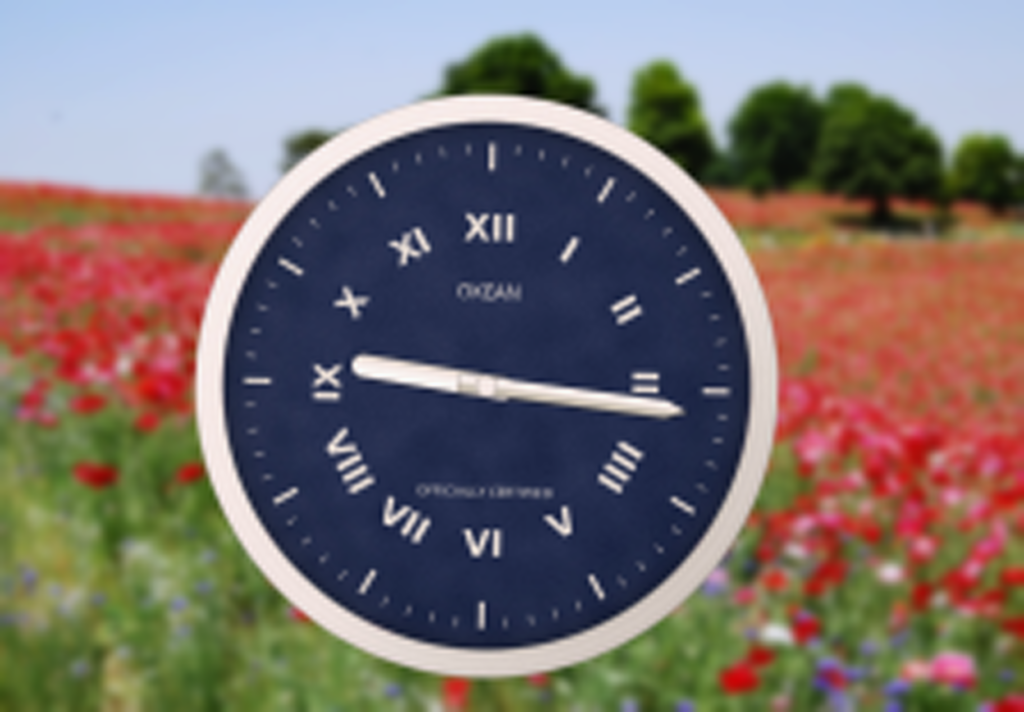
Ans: 9:16
